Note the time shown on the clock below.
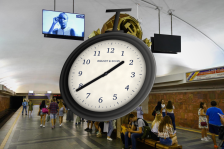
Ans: 1:39
